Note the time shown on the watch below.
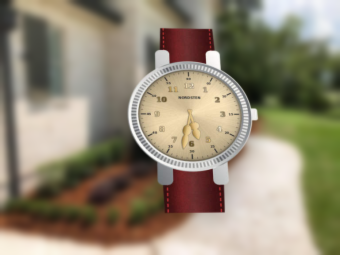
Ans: 5:32
